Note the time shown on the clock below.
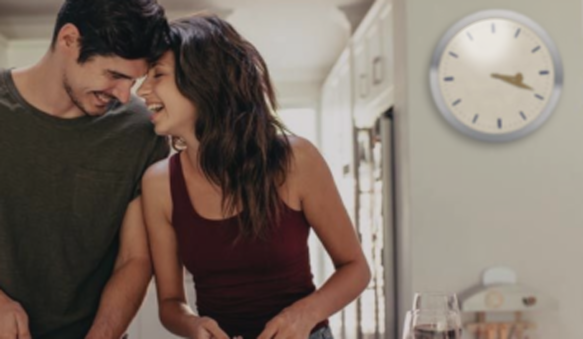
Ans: 3:19
